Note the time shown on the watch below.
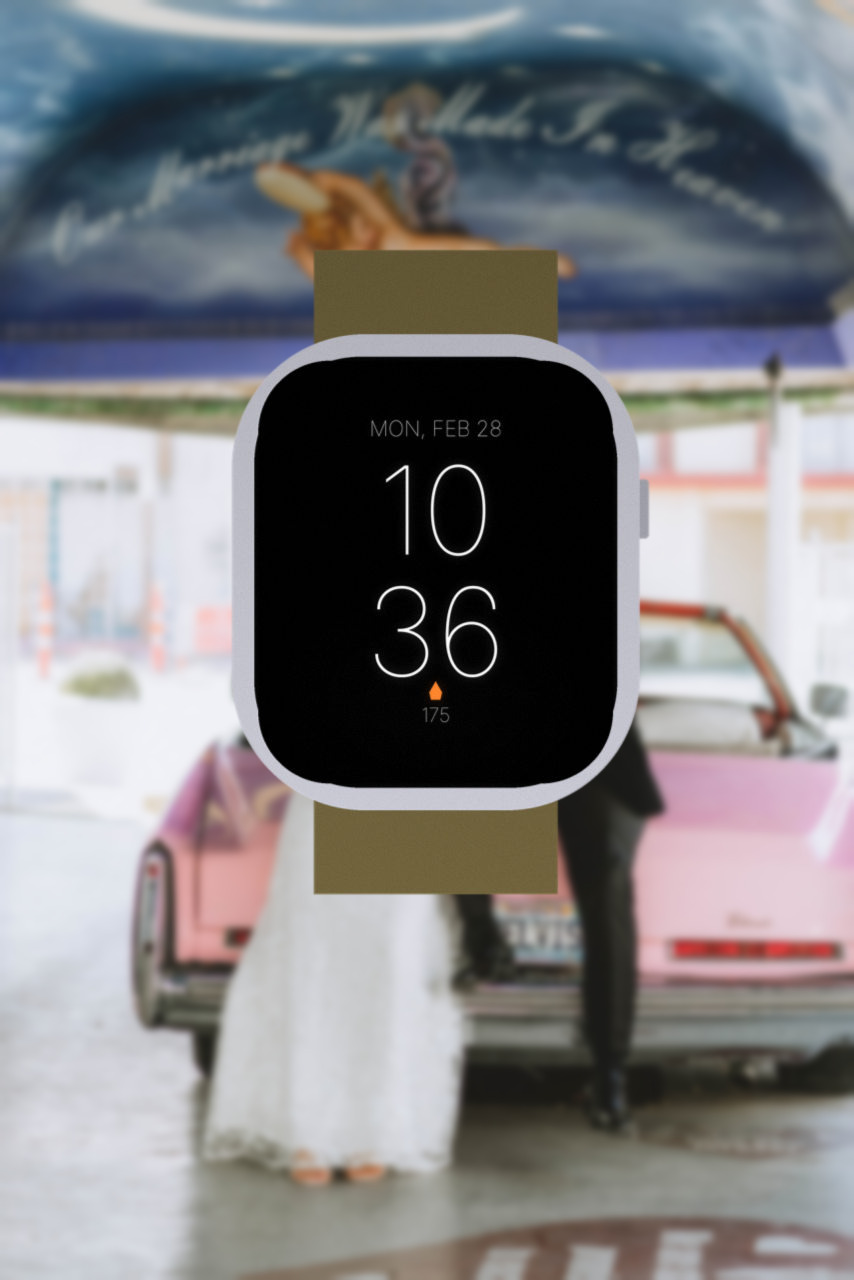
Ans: 10:36
